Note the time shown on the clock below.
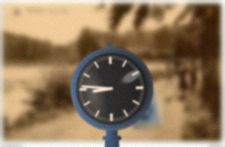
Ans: 8:46
